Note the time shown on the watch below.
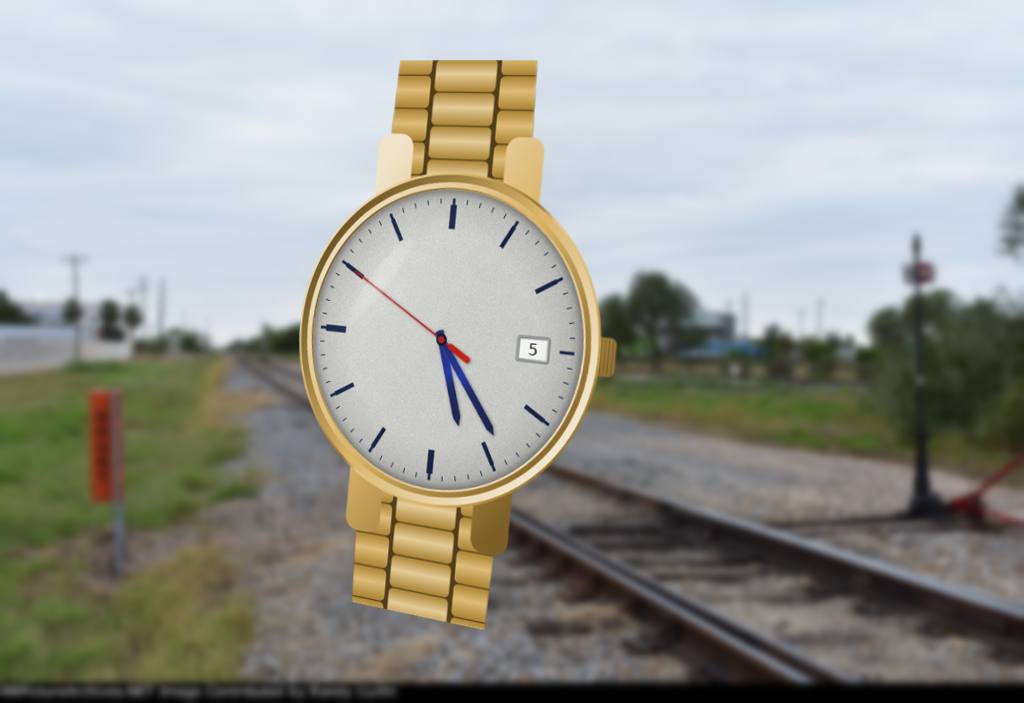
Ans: 5:23:50
